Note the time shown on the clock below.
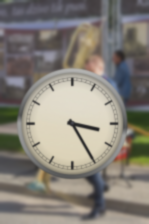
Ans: 3:25
